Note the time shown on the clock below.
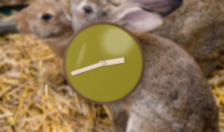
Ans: 2:42
